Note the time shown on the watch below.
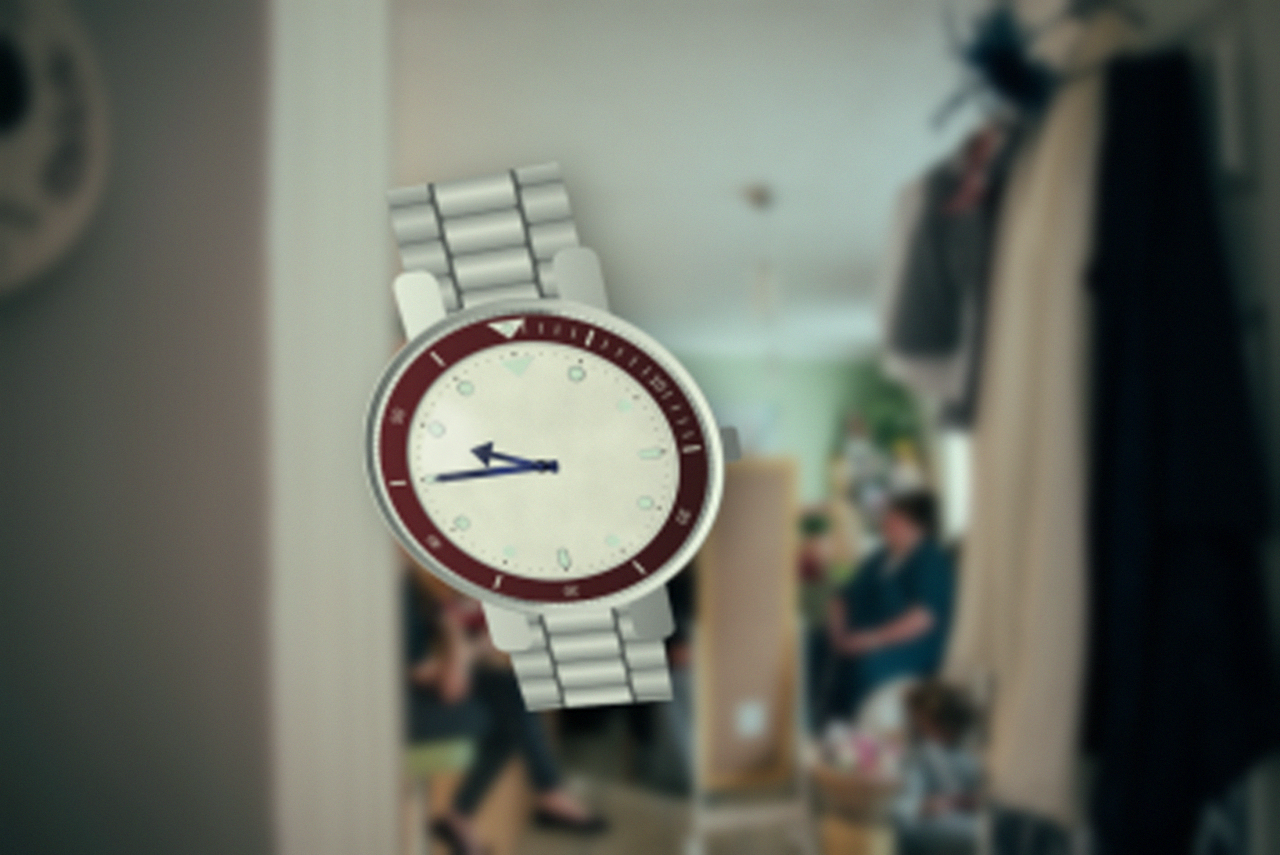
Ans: 9:45
